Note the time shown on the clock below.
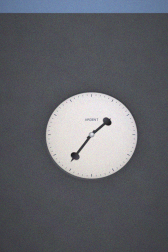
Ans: 1:36
